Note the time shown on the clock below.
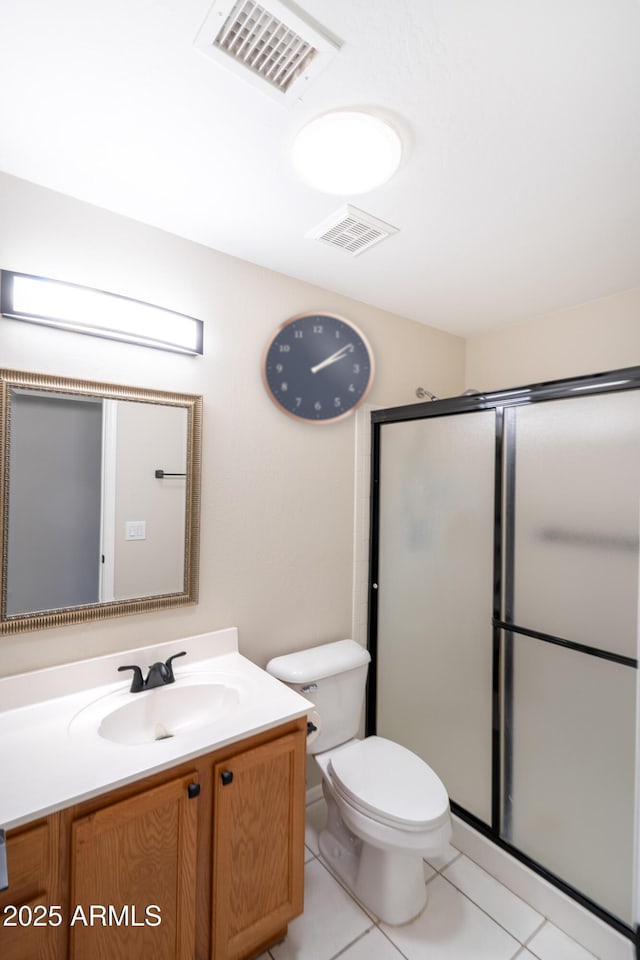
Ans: 2:09
